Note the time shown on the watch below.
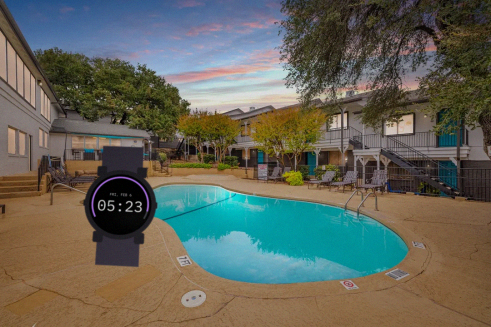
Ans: 5:23
